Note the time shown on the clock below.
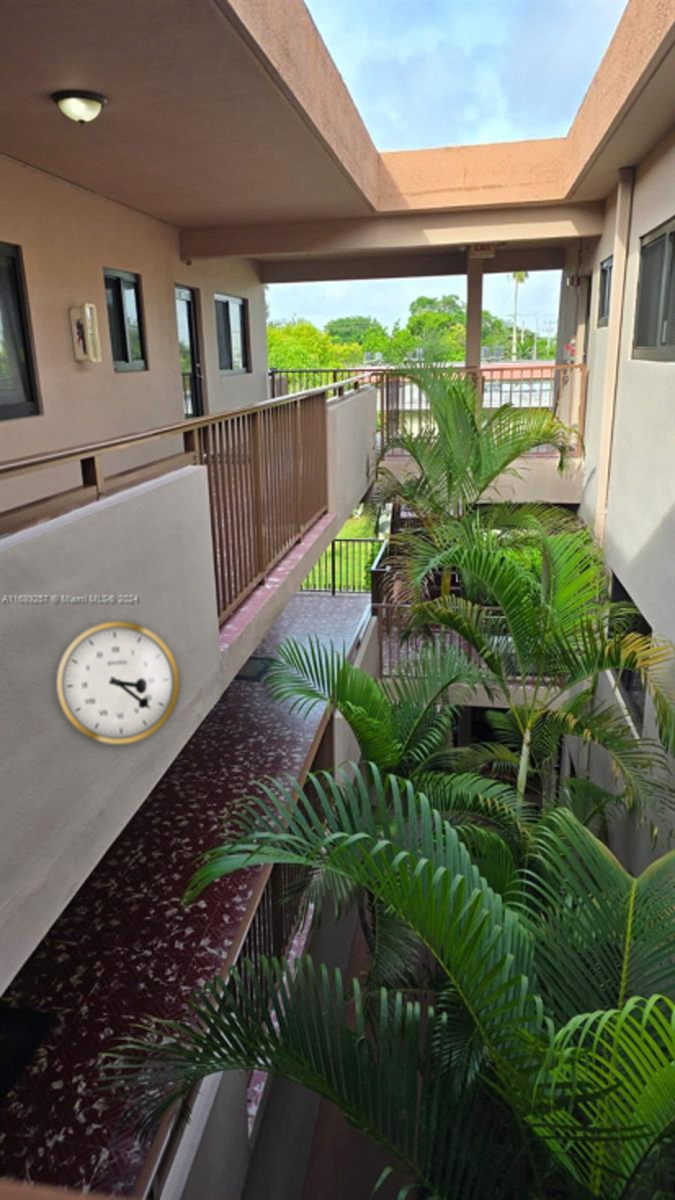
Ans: 3:22
